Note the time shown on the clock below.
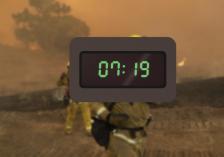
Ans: 7:19
